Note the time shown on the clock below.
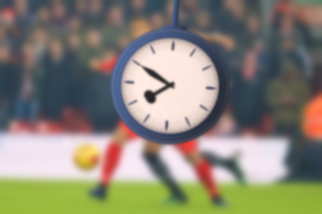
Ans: 7:50
